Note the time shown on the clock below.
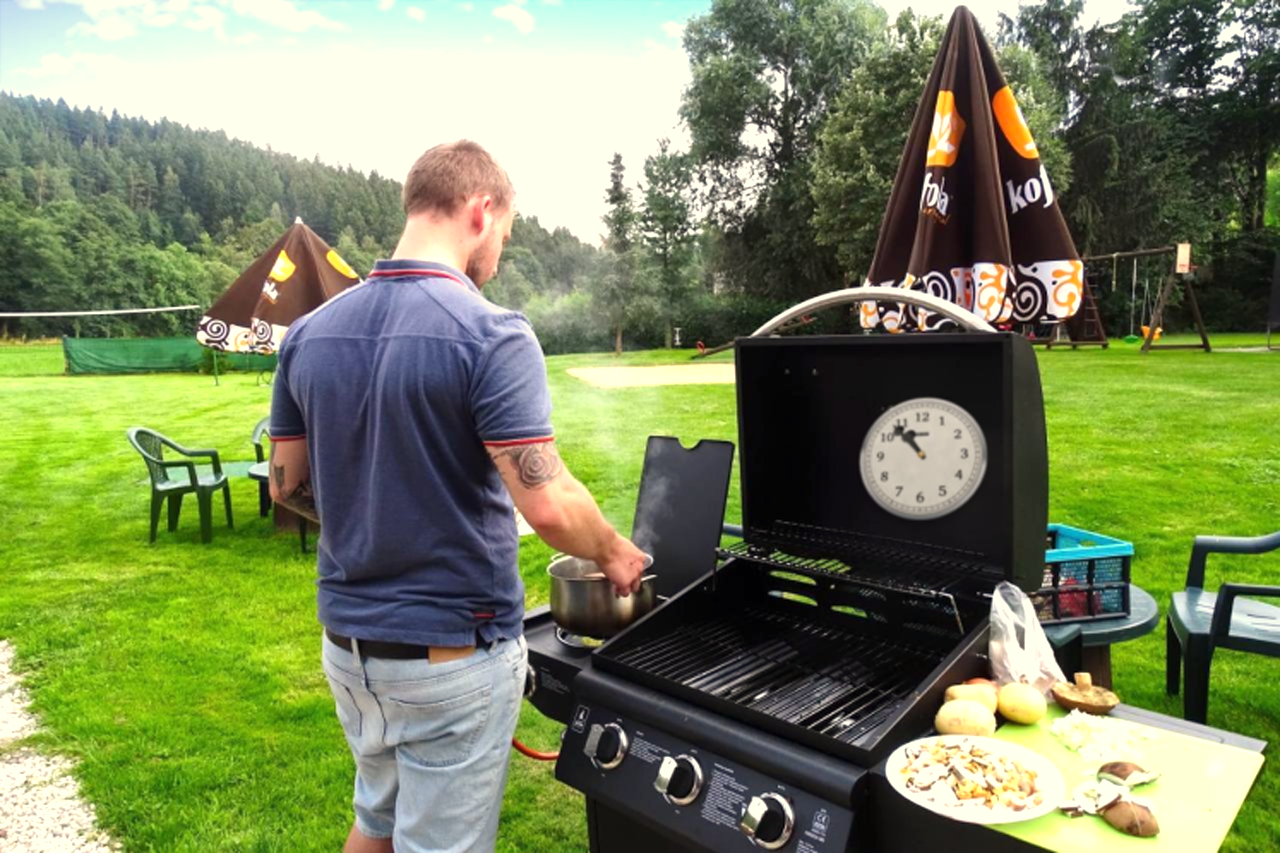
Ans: 10:53
